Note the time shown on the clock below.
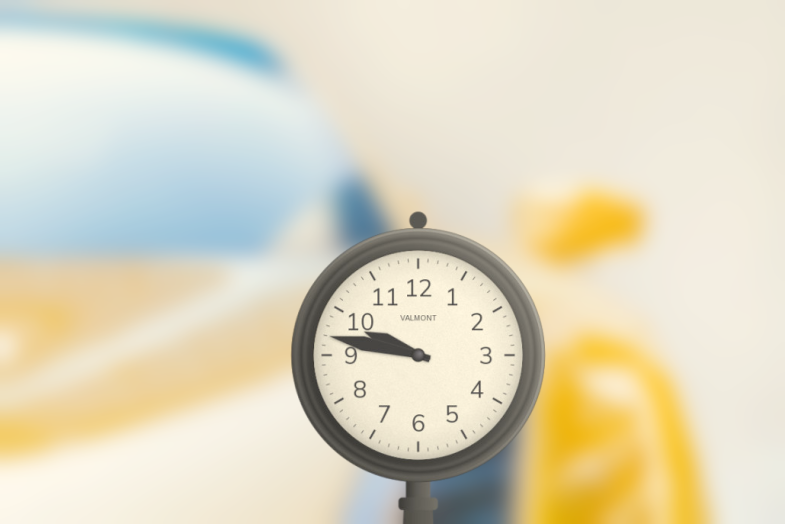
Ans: 9:47
